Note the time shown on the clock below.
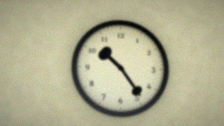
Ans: 10:24
